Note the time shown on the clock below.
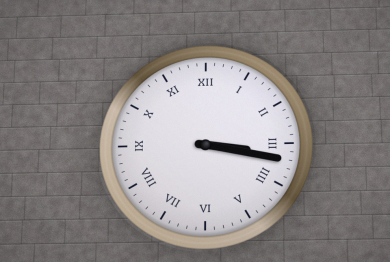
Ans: 3:17
